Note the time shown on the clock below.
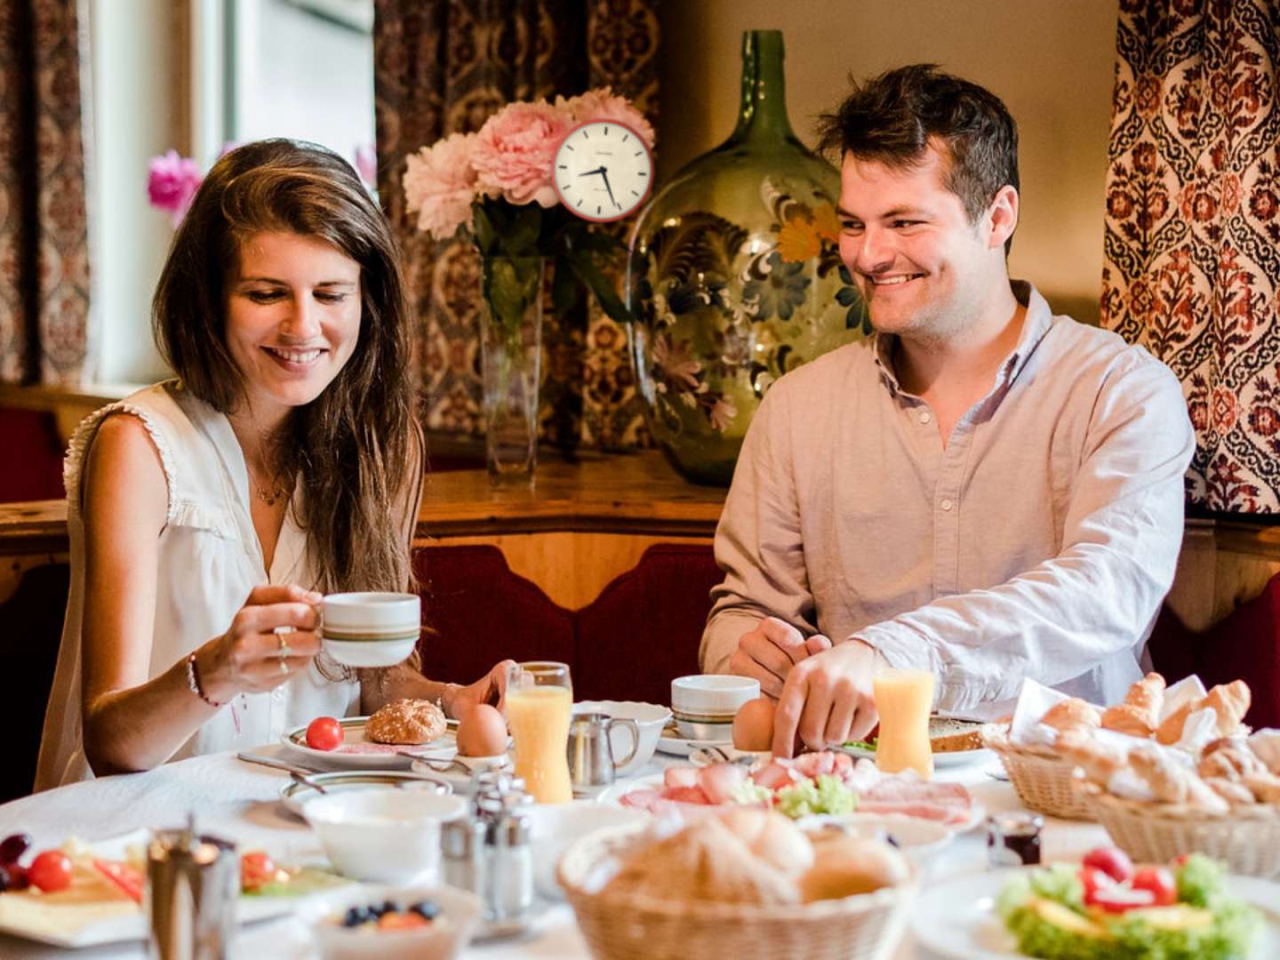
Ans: 8:26
